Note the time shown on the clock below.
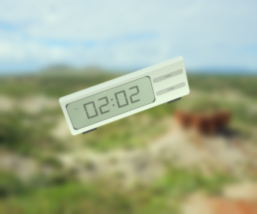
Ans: 2:02
